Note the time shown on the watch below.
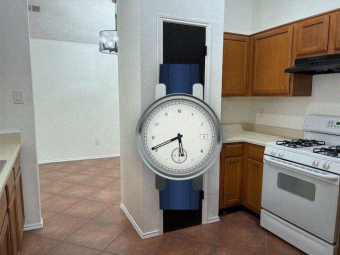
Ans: 5:41
